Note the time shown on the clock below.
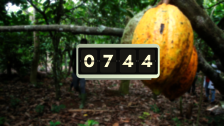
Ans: 7:44
